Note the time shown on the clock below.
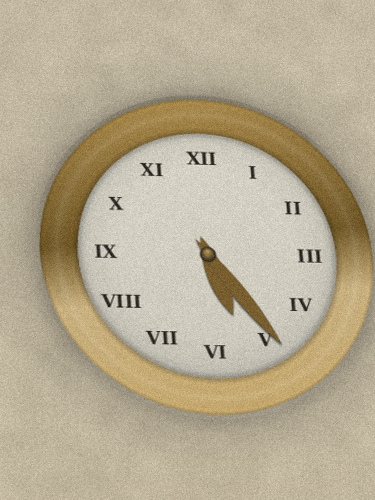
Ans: 5:24
